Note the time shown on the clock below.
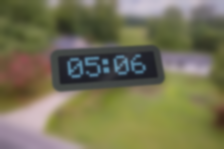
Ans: 5:06
